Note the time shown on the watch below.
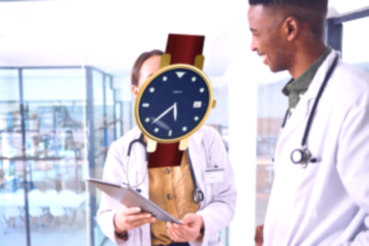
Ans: 5:38
